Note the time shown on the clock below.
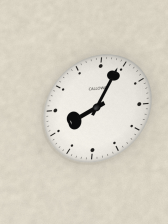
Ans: 8:04
